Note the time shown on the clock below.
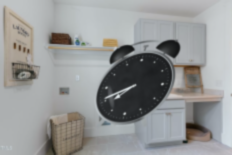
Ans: 7:41
